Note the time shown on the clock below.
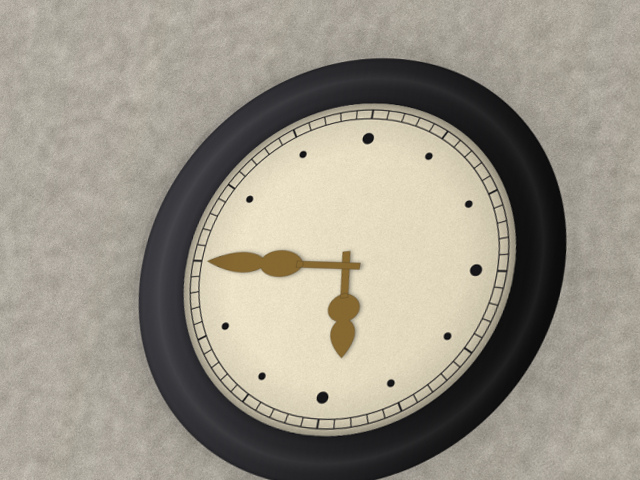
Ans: 5:45
